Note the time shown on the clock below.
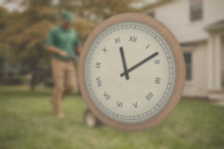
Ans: 11:08
